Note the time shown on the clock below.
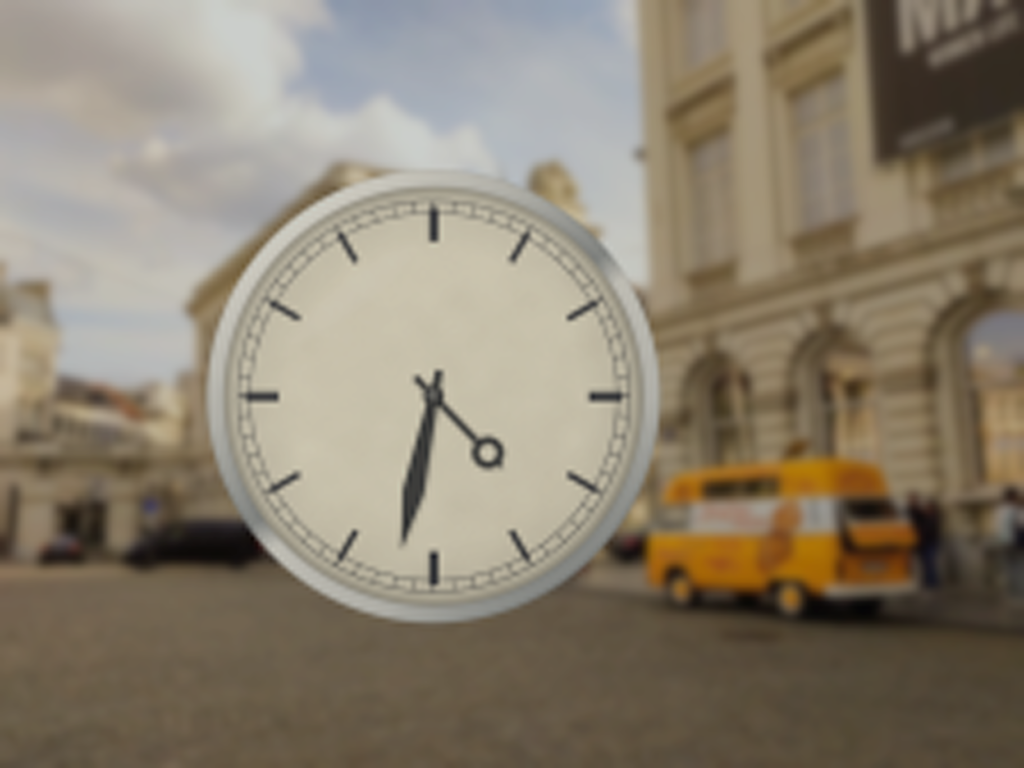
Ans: 4:32
